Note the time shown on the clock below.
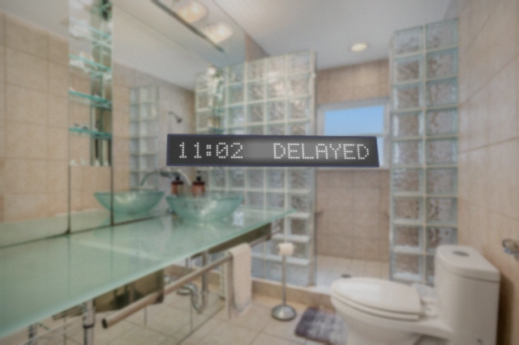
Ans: 11:02
